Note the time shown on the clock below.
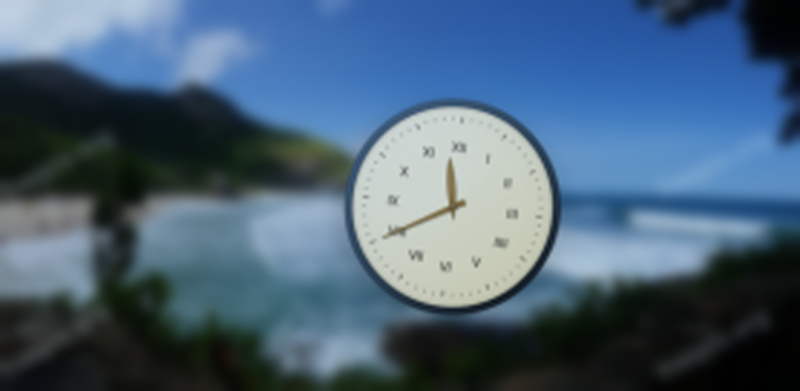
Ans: 11:40
